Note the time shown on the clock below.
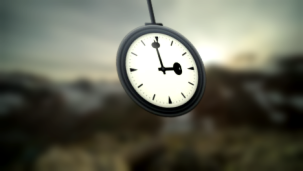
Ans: 2:59
